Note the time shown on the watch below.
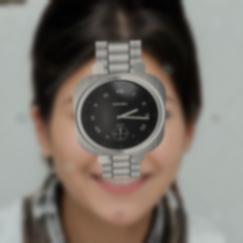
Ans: 2:16
